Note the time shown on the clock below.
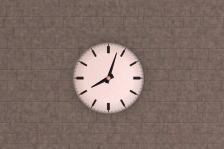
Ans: 8:03
